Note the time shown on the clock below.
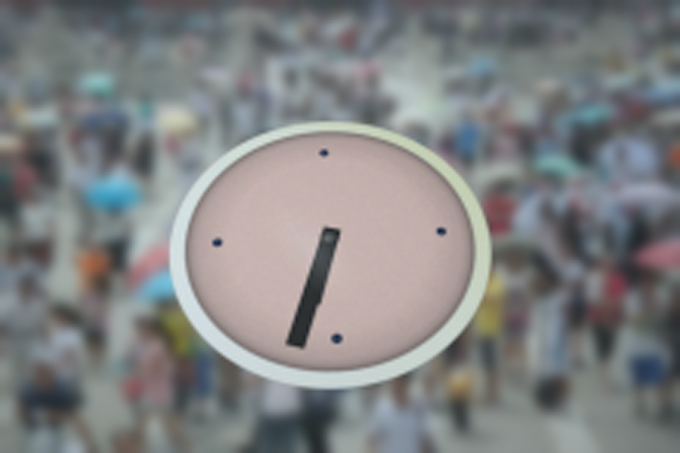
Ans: 6:33
